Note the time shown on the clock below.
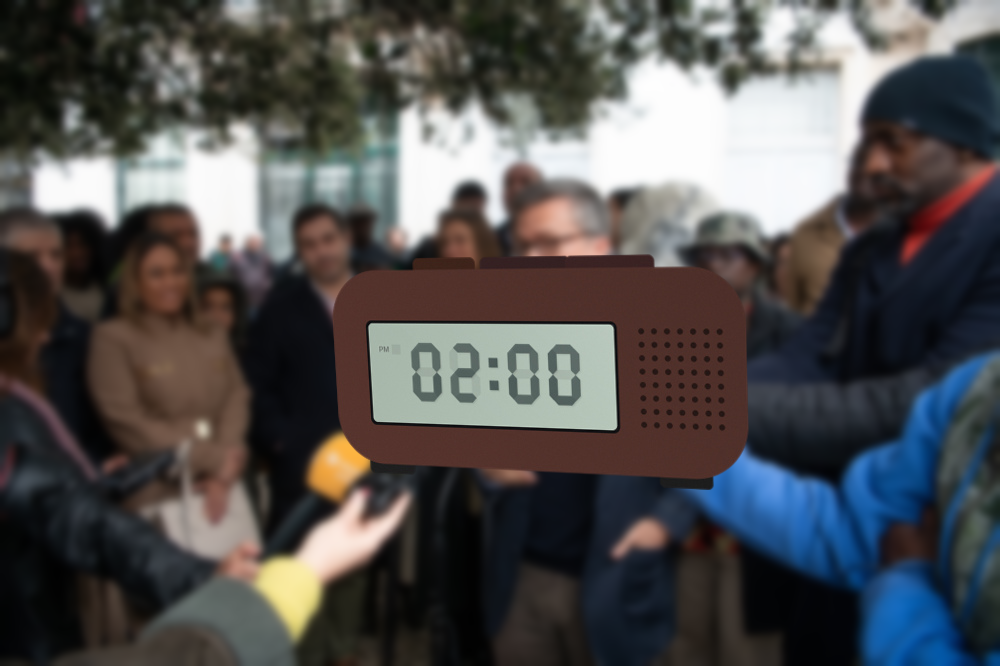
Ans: 2:00
